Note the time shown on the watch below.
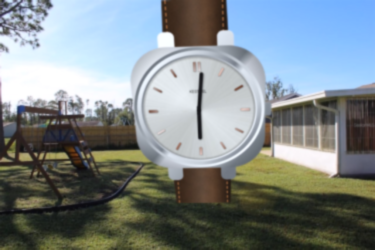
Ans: 6:01
